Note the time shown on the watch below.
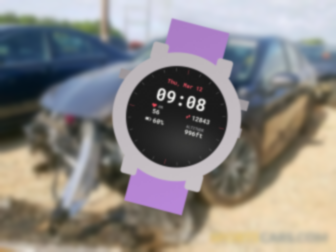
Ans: 9:08
